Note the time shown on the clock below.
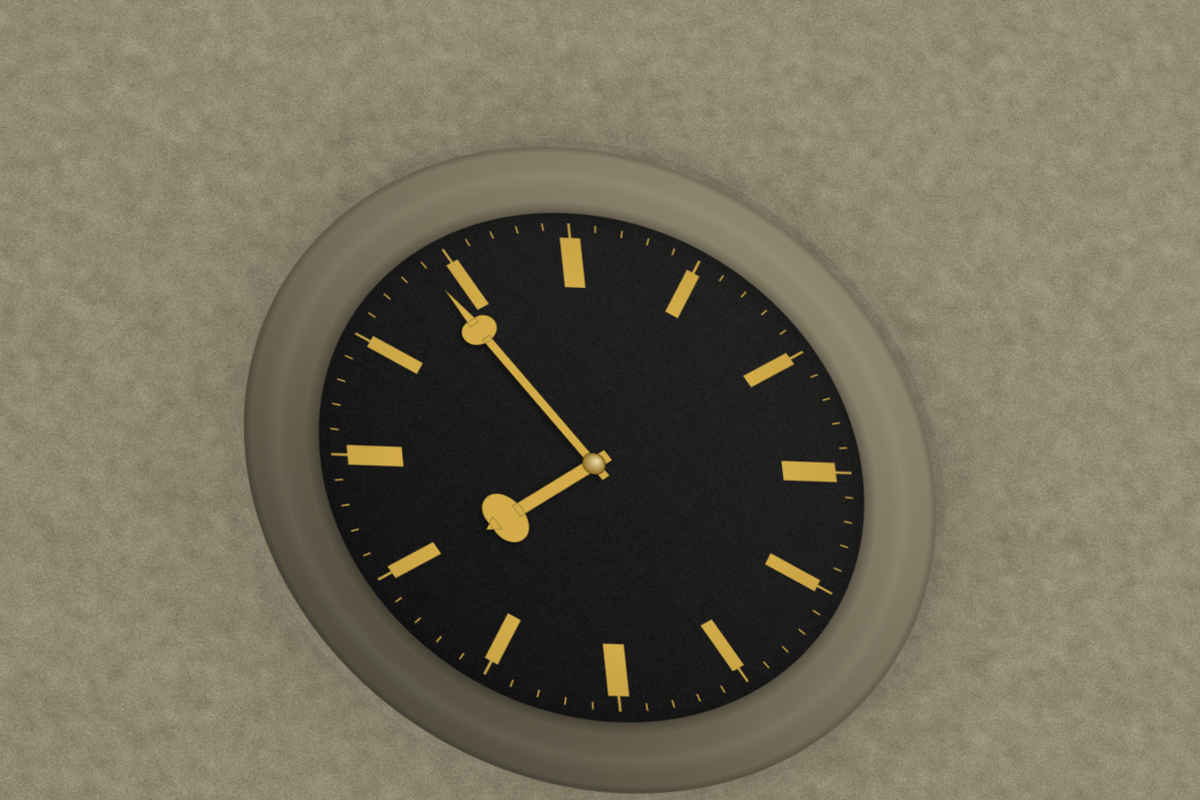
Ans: 7:54
